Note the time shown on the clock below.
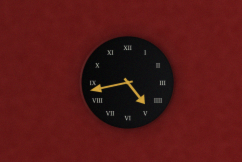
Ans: 4:43
